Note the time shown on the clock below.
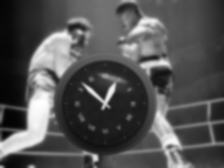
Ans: 12:52
